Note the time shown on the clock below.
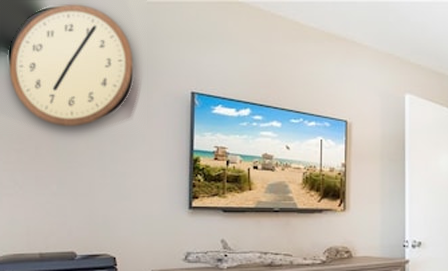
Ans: 7:06
